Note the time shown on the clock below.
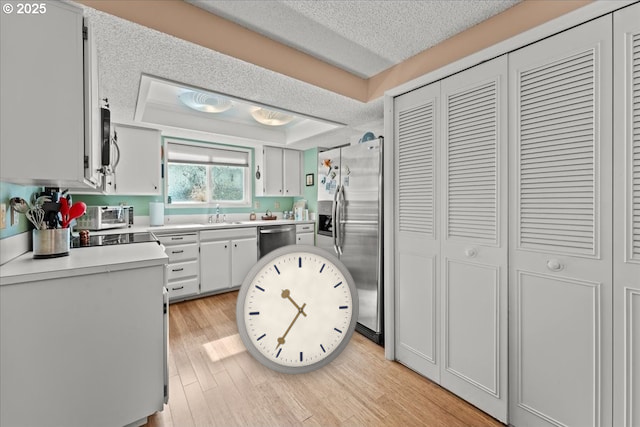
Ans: 10:36
